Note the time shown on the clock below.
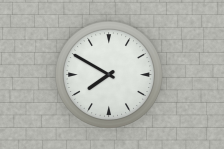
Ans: 7:50
